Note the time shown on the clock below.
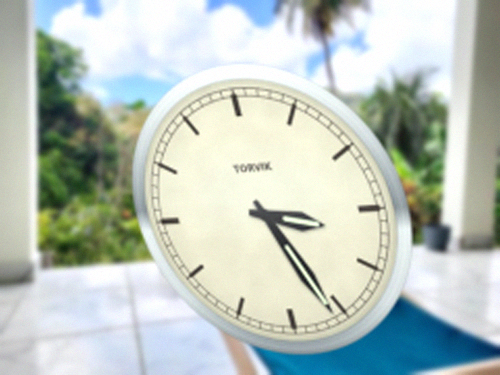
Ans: 3:26
